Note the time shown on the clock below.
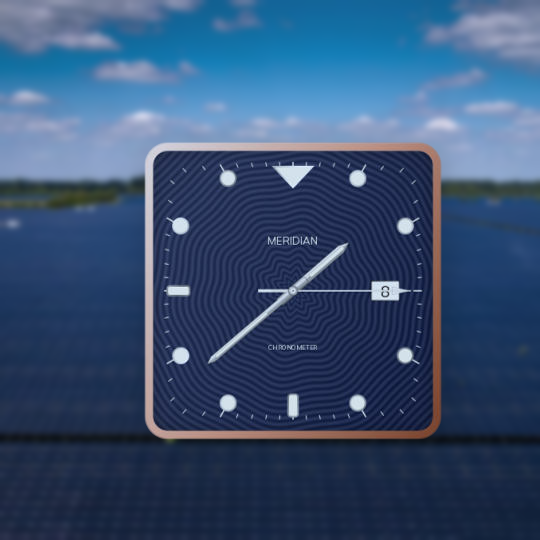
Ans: 1:38:15
